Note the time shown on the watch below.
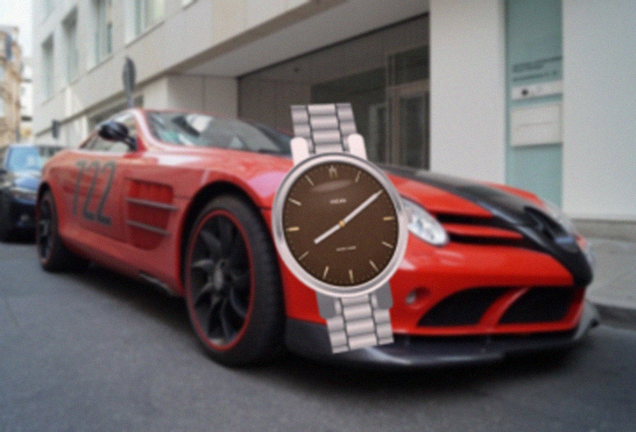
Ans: 8:10
